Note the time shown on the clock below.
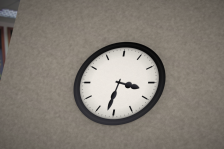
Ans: 3:32
